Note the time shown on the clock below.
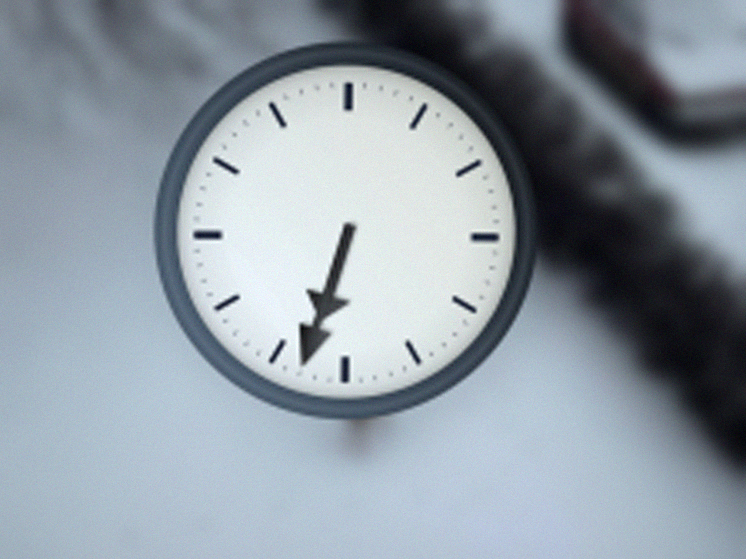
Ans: 6:33
